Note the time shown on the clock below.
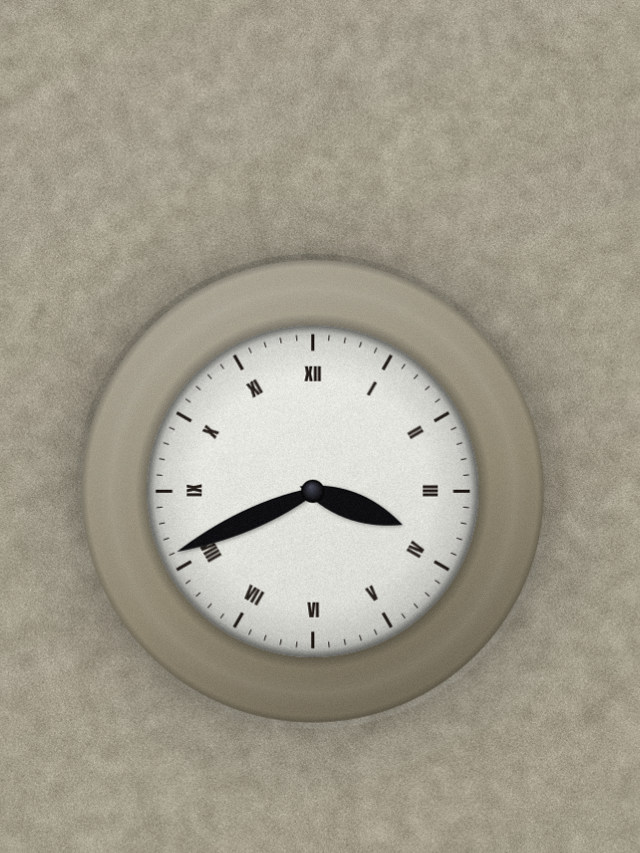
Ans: 3:41
